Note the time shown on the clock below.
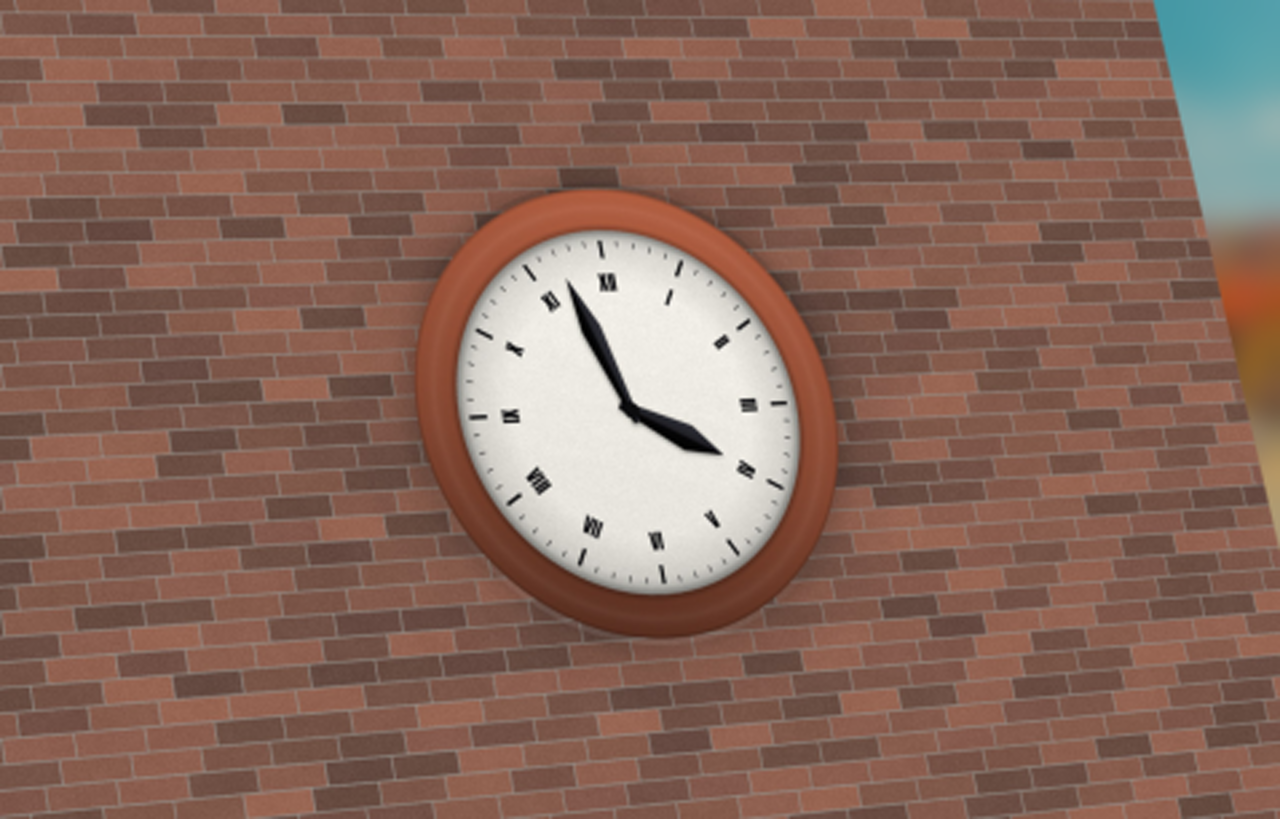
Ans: 3:57
